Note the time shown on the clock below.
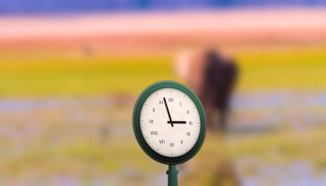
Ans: 2:57
